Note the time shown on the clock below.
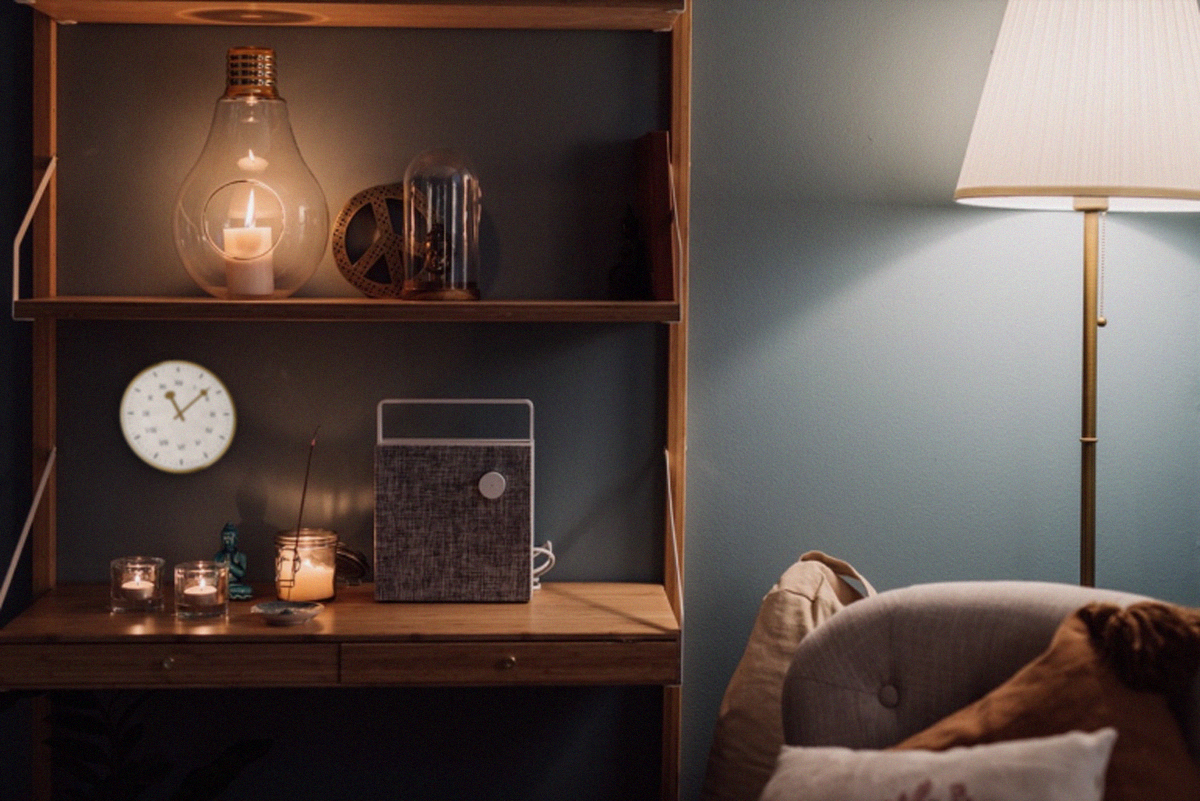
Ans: 11:08
